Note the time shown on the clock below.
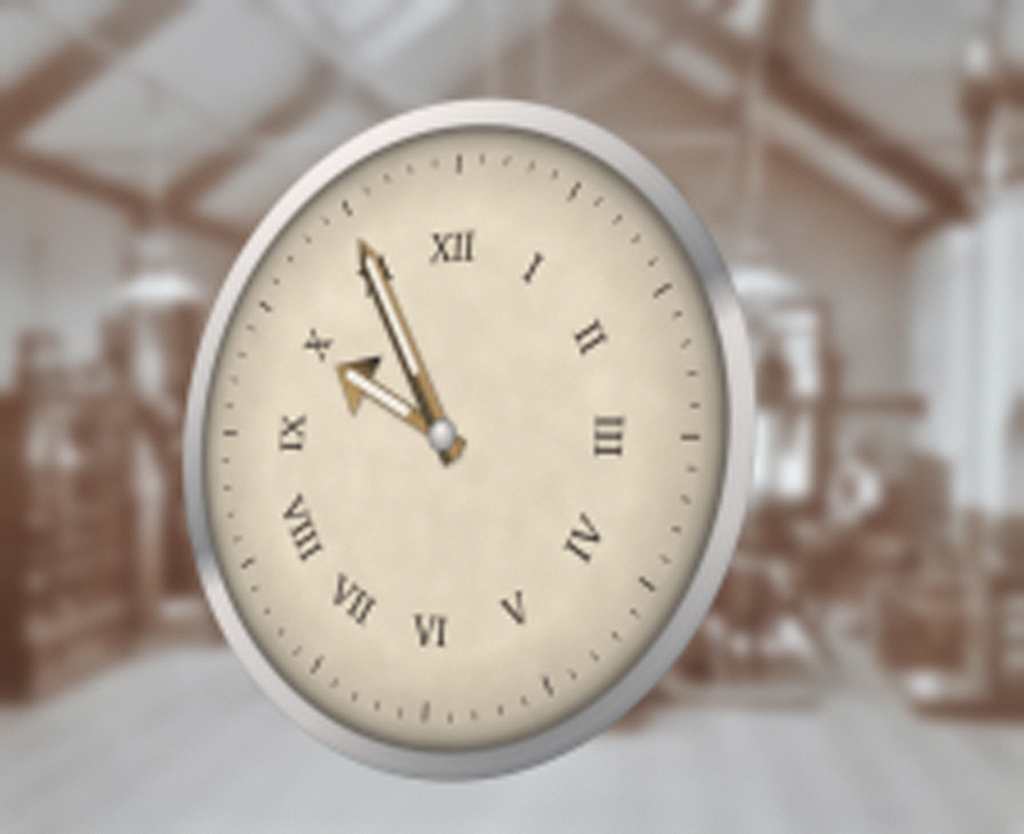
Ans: 9:55
